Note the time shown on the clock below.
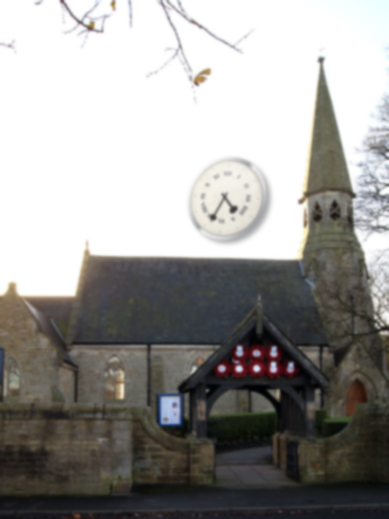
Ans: 4:34
